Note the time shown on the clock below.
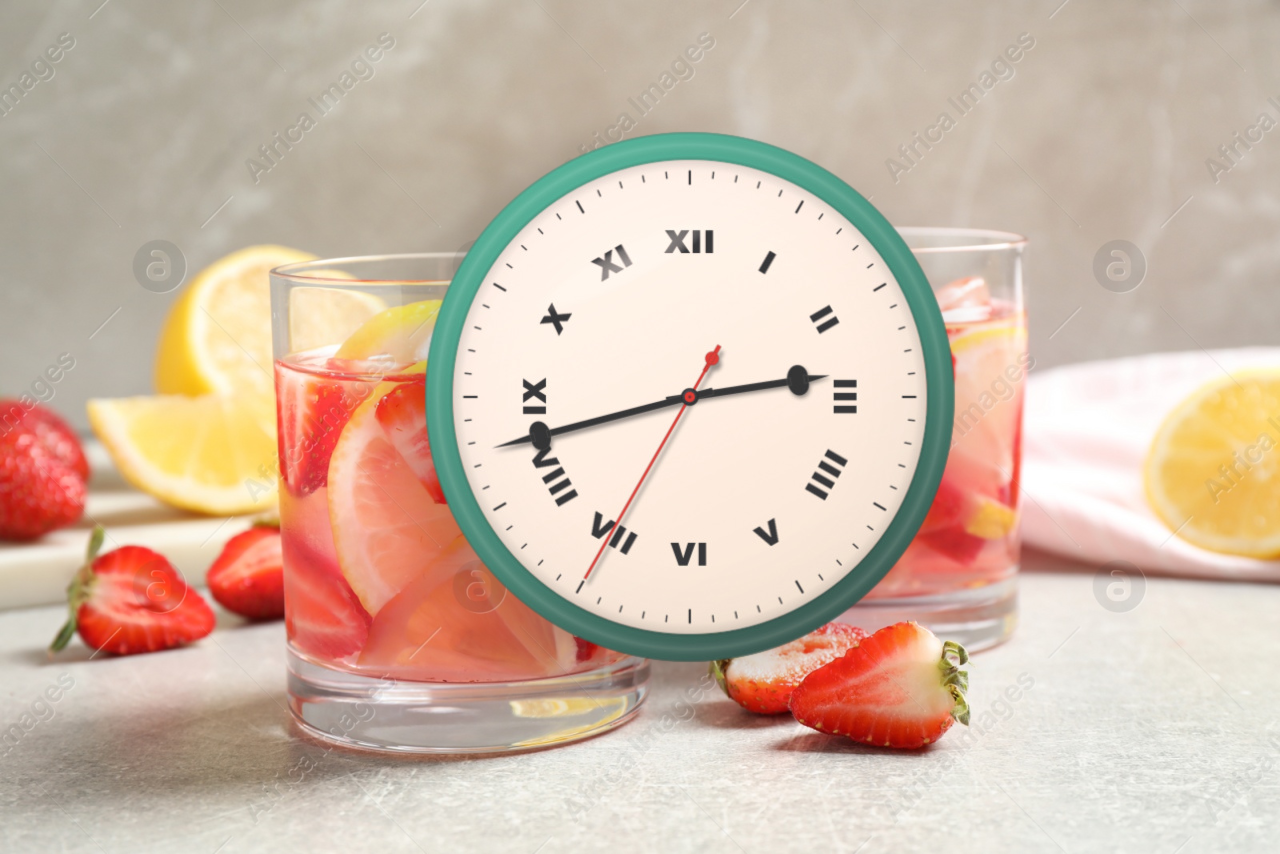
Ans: 2:42:35
